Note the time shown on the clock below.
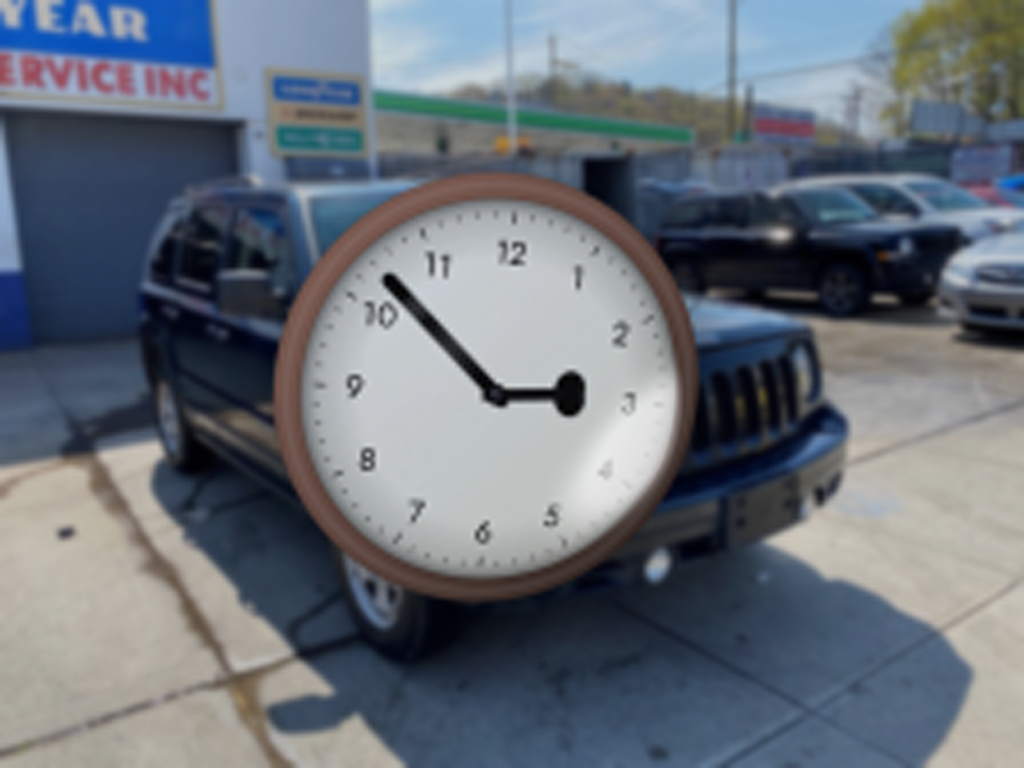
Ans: 2:52
